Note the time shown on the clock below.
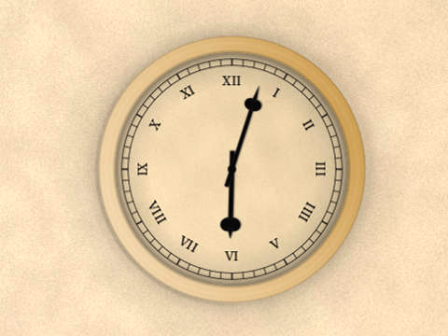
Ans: 6:03
